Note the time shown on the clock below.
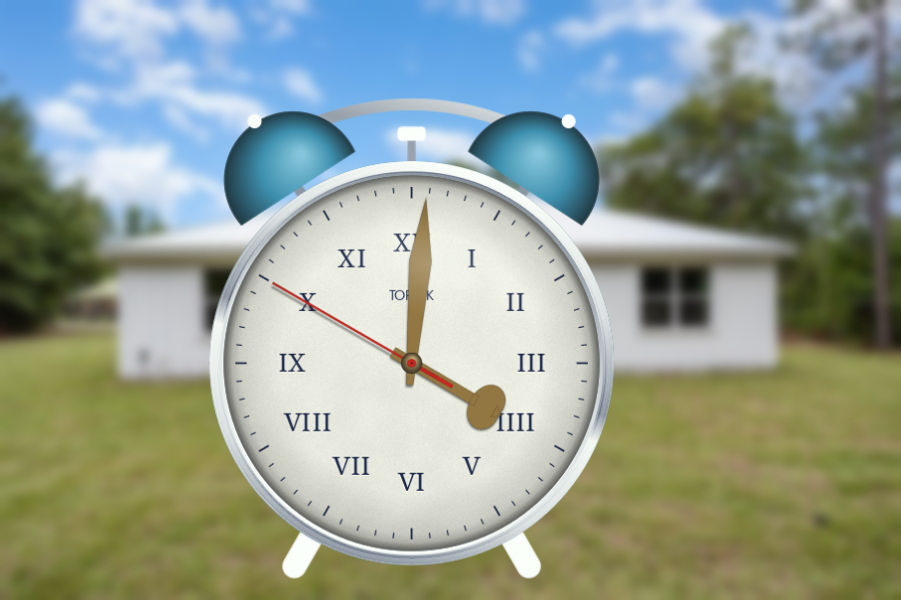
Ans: 4:00:50
